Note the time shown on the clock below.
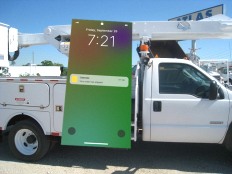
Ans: 7:21
